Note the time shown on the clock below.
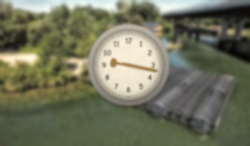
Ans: 9:17
